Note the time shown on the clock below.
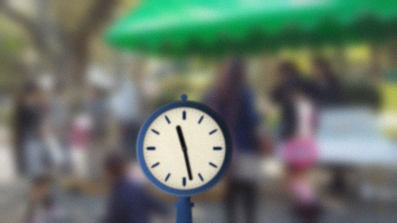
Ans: 11:28
